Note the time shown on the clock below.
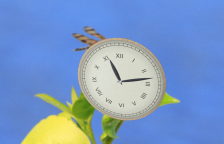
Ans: 11:13
